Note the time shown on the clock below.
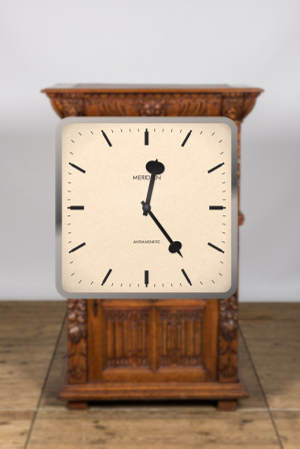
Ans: 12:24
